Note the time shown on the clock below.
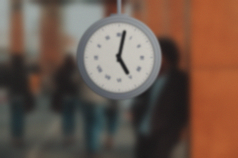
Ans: 5:02
